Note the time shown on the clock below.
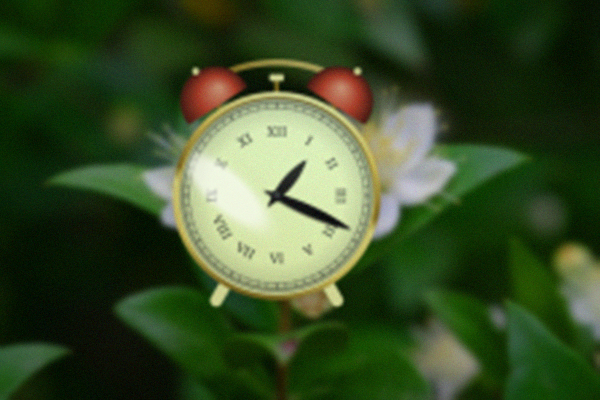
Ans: 1:19
